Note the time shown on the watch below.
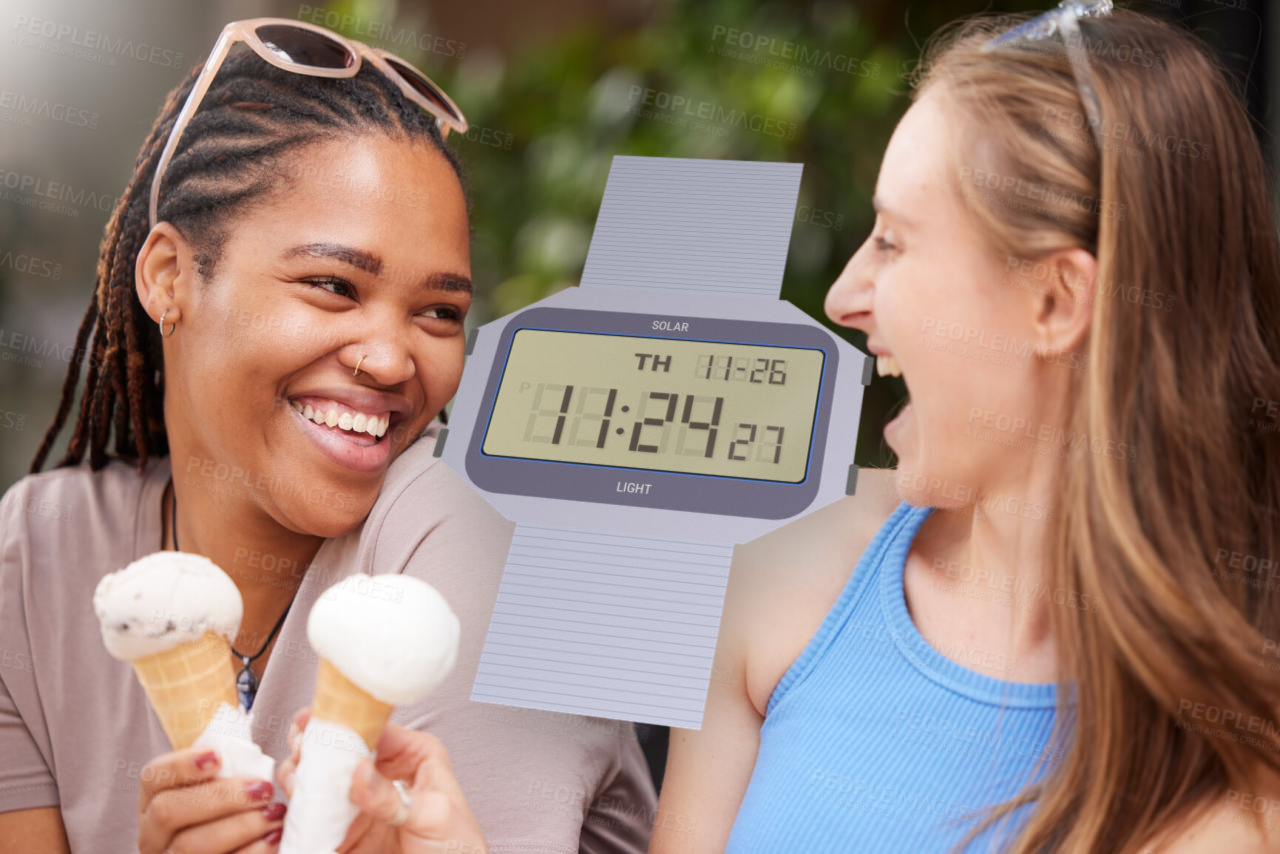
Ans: 11:24:27
